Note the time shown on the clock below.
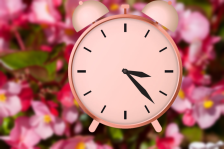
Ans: 3:23
